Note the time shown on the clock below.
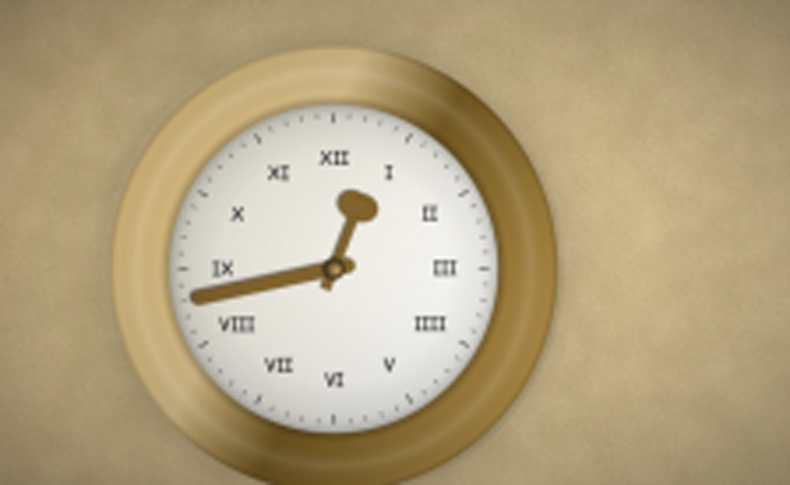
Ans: 12:43
